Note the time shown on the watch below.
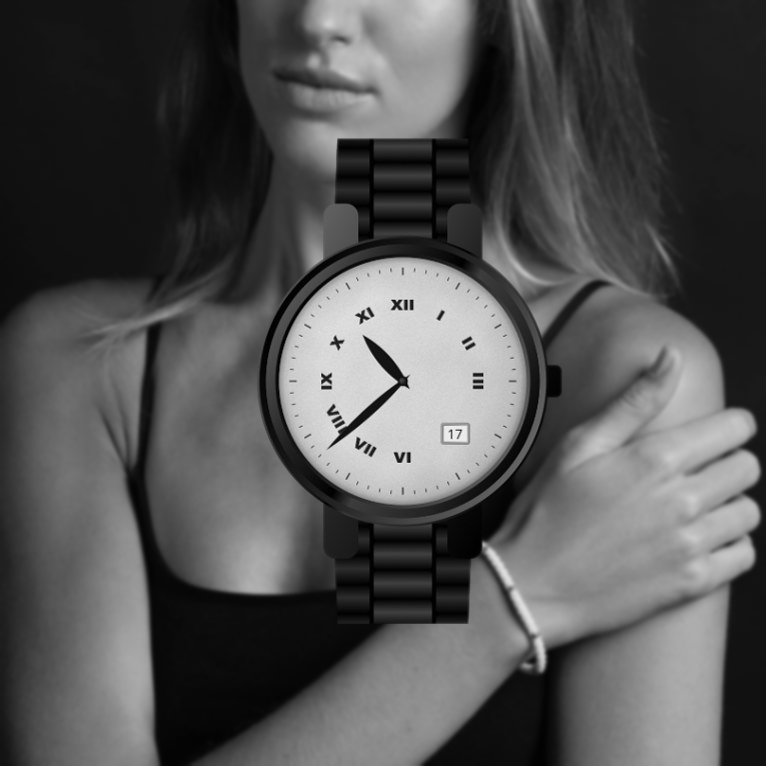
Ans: 10:38
